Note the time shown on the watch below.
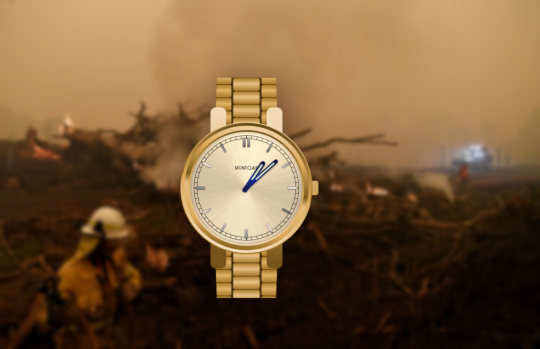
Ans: 1:08
